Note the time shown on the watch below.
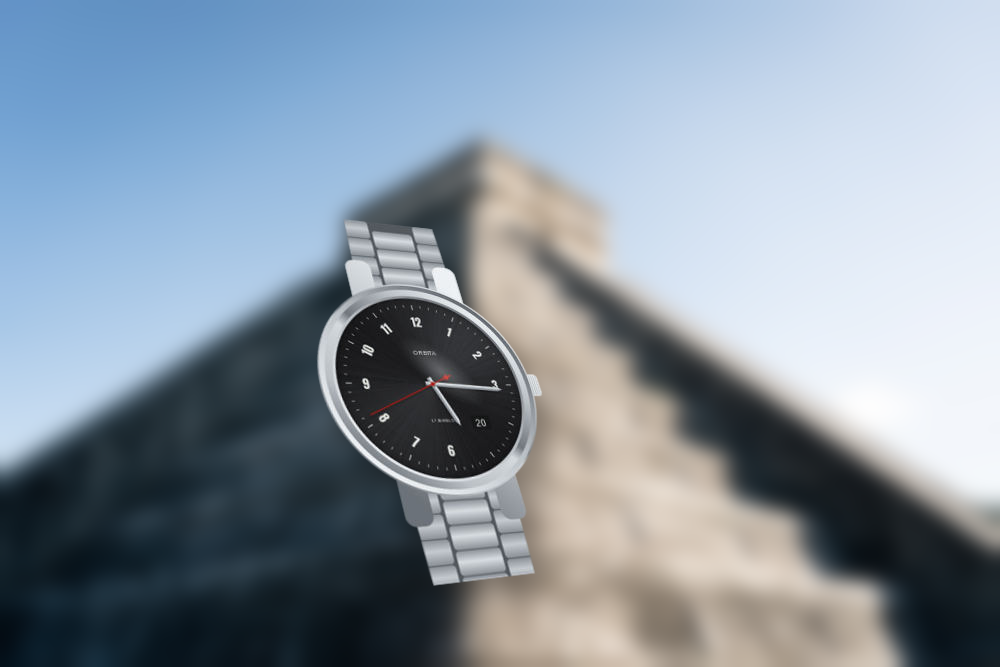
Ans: 5:15:41
